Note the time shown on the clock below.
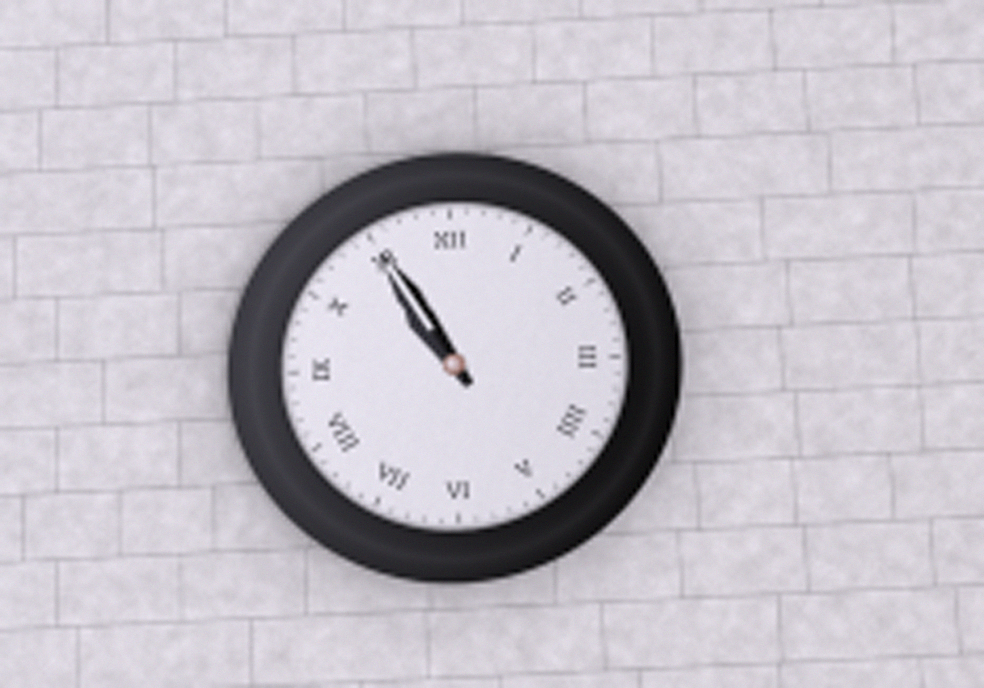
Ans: 10:55
